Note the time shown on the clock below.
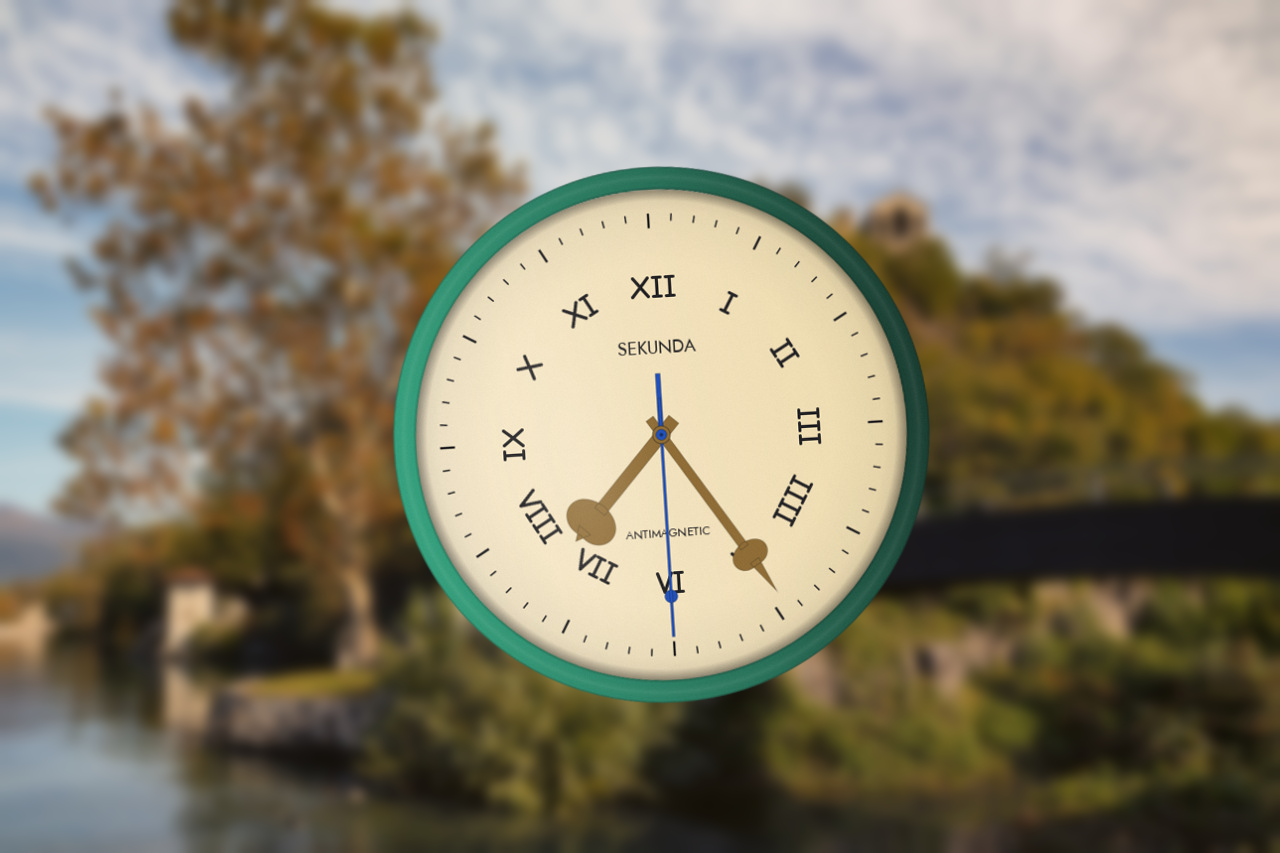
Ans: 7:24:30
